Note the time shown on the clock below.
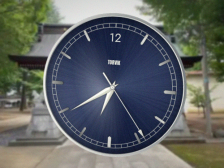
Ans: 6:39:24
